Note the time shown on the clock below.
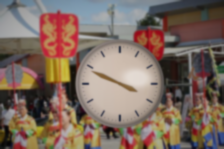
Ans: 3:49
